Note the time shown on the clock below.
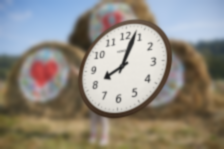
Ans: 8:03
